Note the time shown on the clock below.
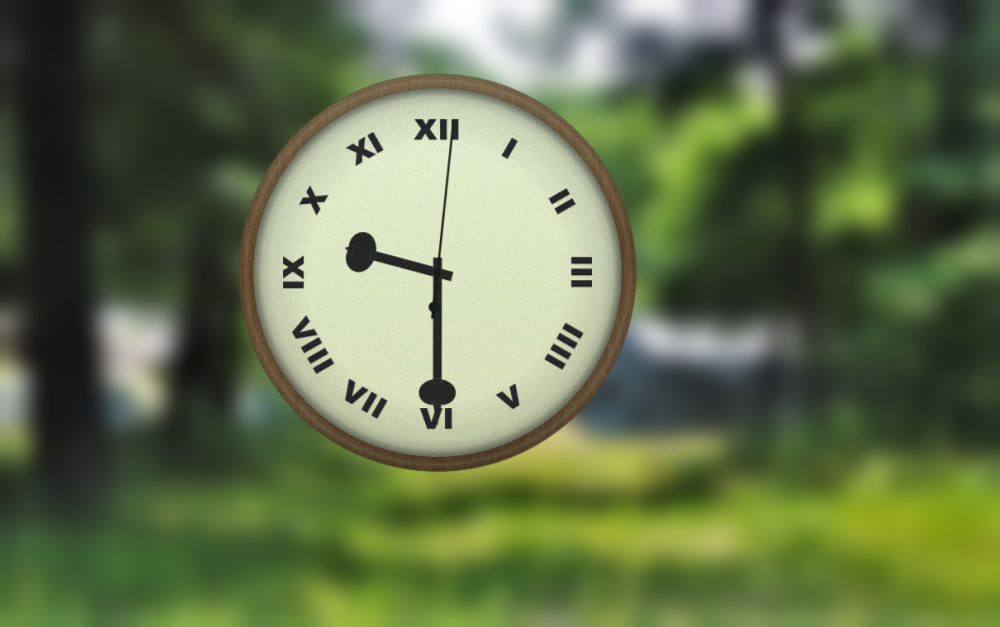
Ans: 9:30:01
